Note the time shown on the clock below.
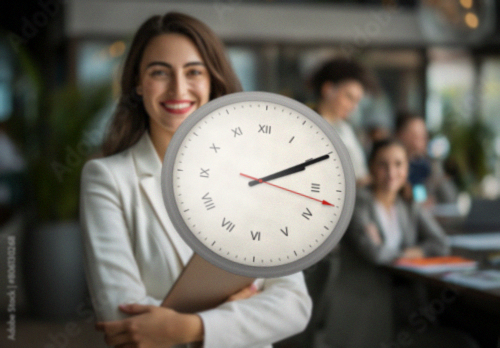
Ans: 2:10:17
